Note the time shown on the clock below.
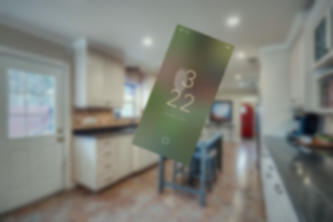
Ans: 3:22
